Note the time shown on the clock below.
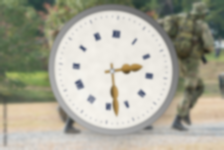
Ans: 2:28
